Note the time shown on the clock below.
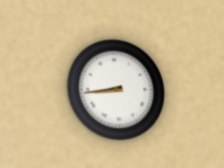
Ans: 8:44
